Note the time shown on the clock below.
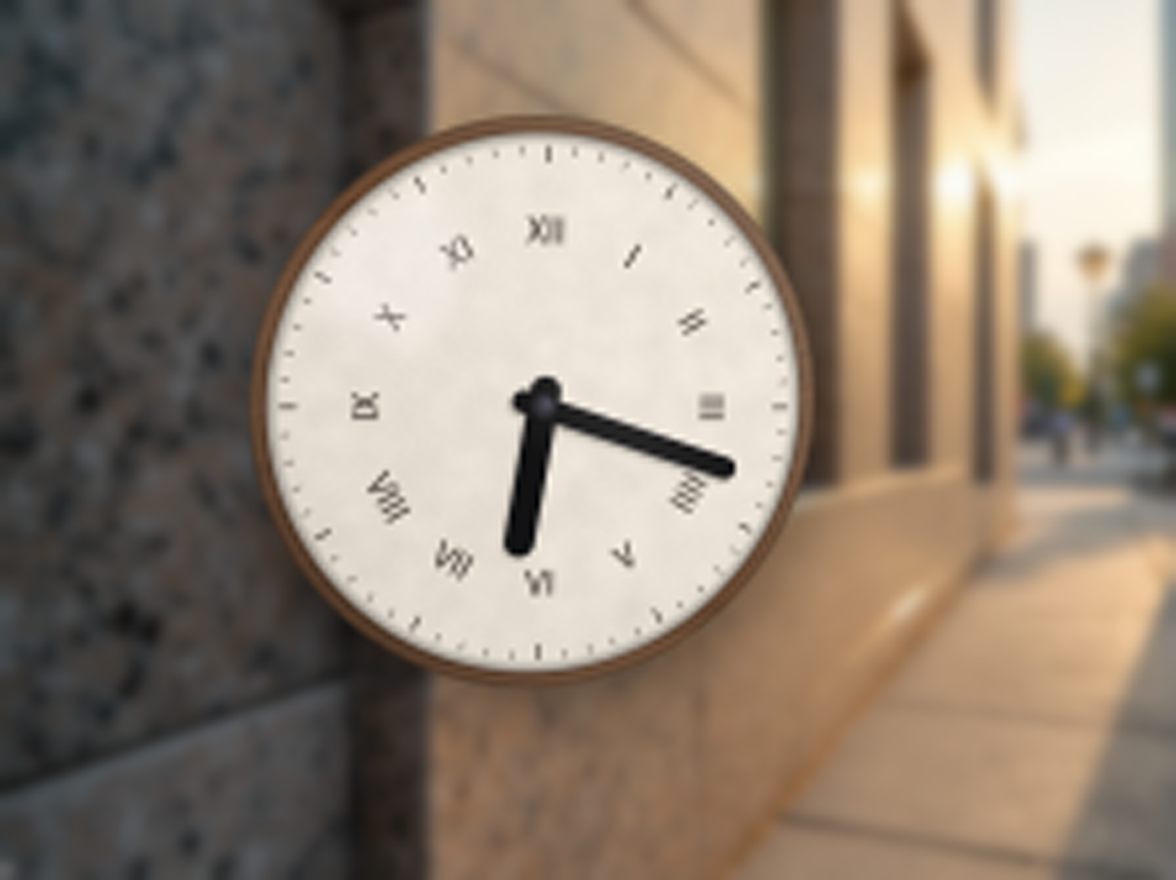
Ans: 6:18
